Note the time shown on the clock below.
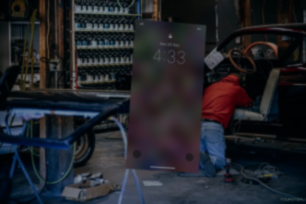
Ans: 4:33
